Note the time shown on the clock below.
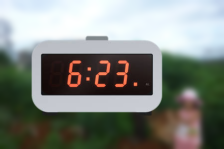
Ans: 6:23
